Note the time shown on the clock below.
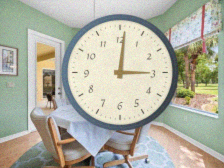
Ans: 3:01
